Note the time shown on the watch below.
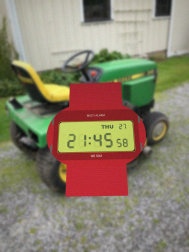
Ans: 21:45:58
